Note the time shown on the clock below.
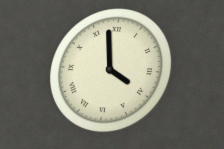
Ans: 3:58
